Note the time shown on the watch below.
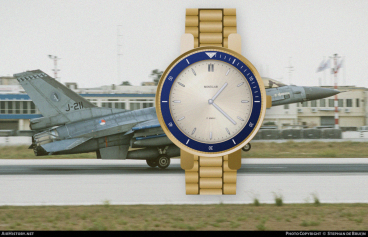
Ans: 1:22
